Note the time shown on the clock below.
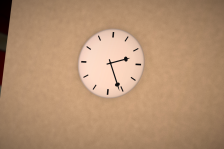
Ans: 2:26
